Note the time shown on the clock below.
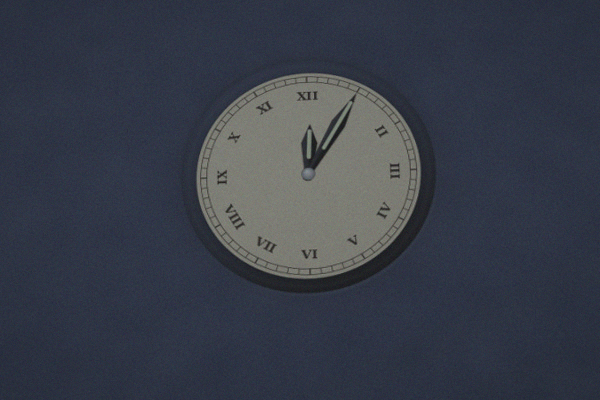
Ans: 12:05
